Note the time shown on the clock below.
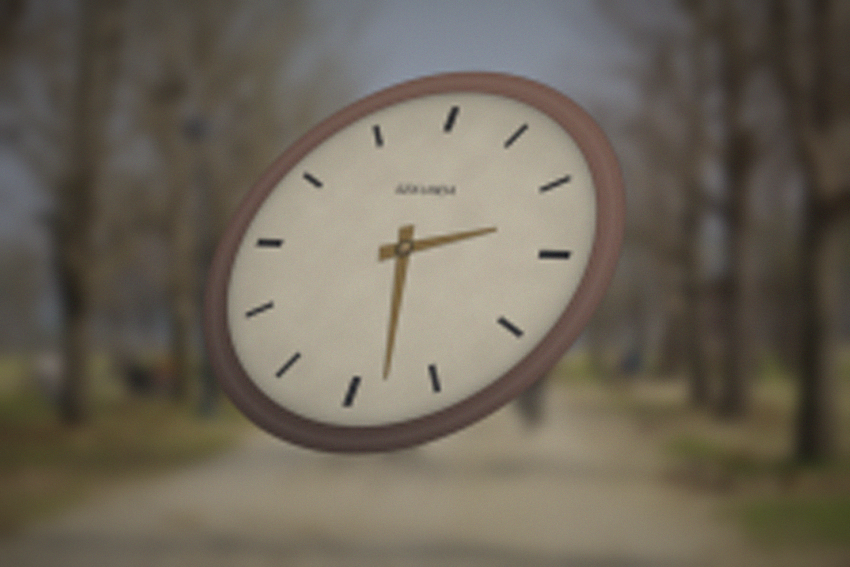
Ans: 2:28
